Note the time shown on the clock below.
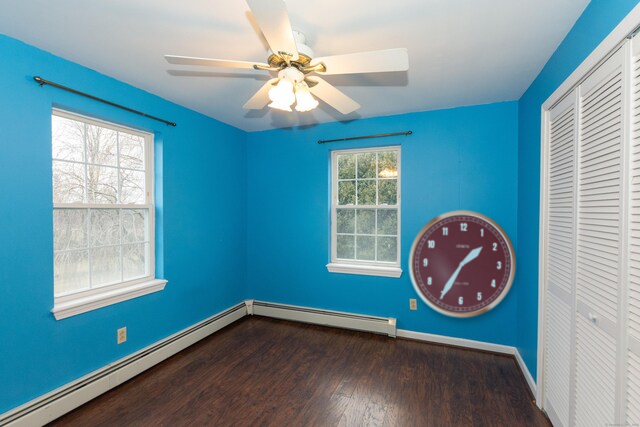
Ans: 1:35
